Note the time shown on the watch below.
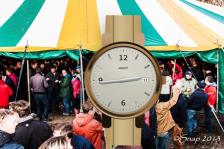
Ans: 2:44
